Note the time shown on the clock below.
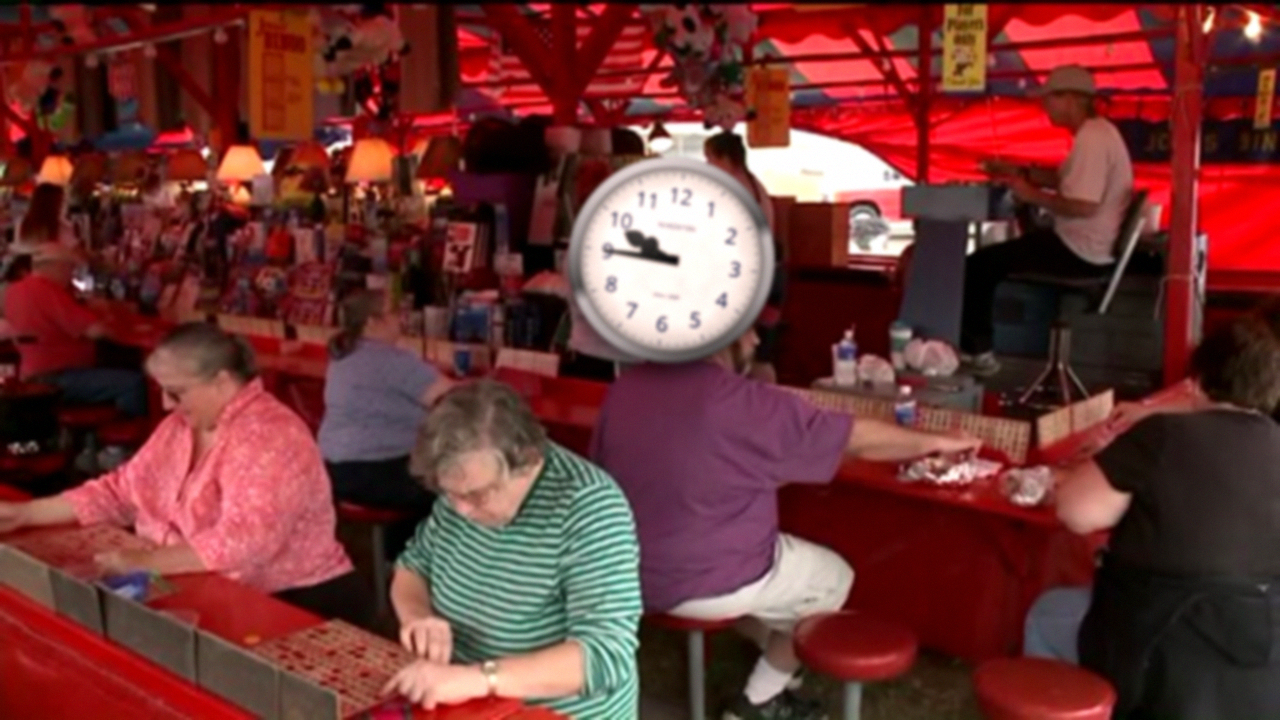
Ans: 9:45
